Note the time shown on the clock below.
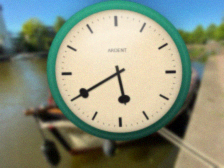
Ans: 5:40
